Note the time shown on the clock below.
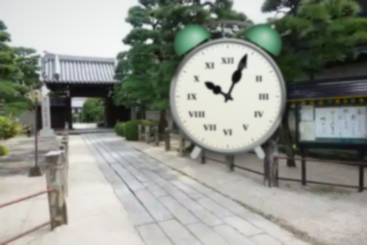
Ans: 10:04
